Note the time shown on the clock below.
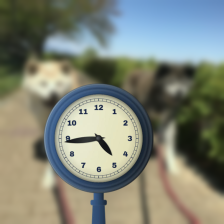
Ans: 4:44
